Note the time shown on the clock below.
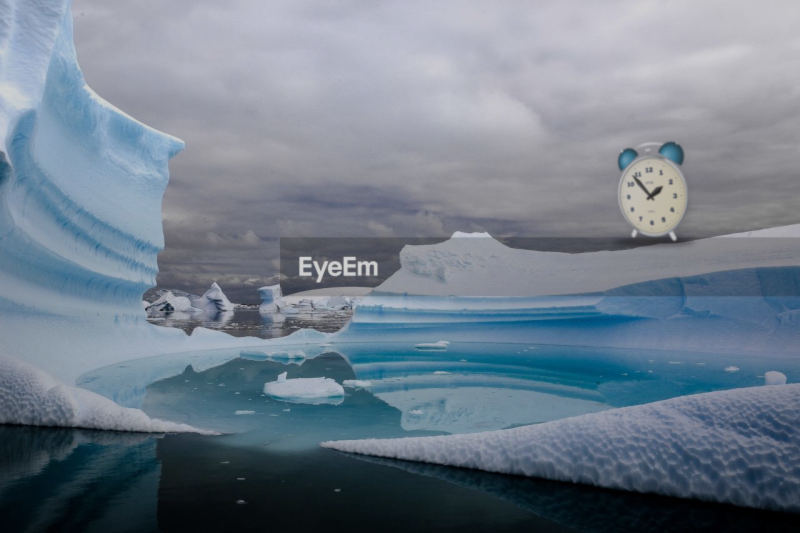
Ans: 1:53
